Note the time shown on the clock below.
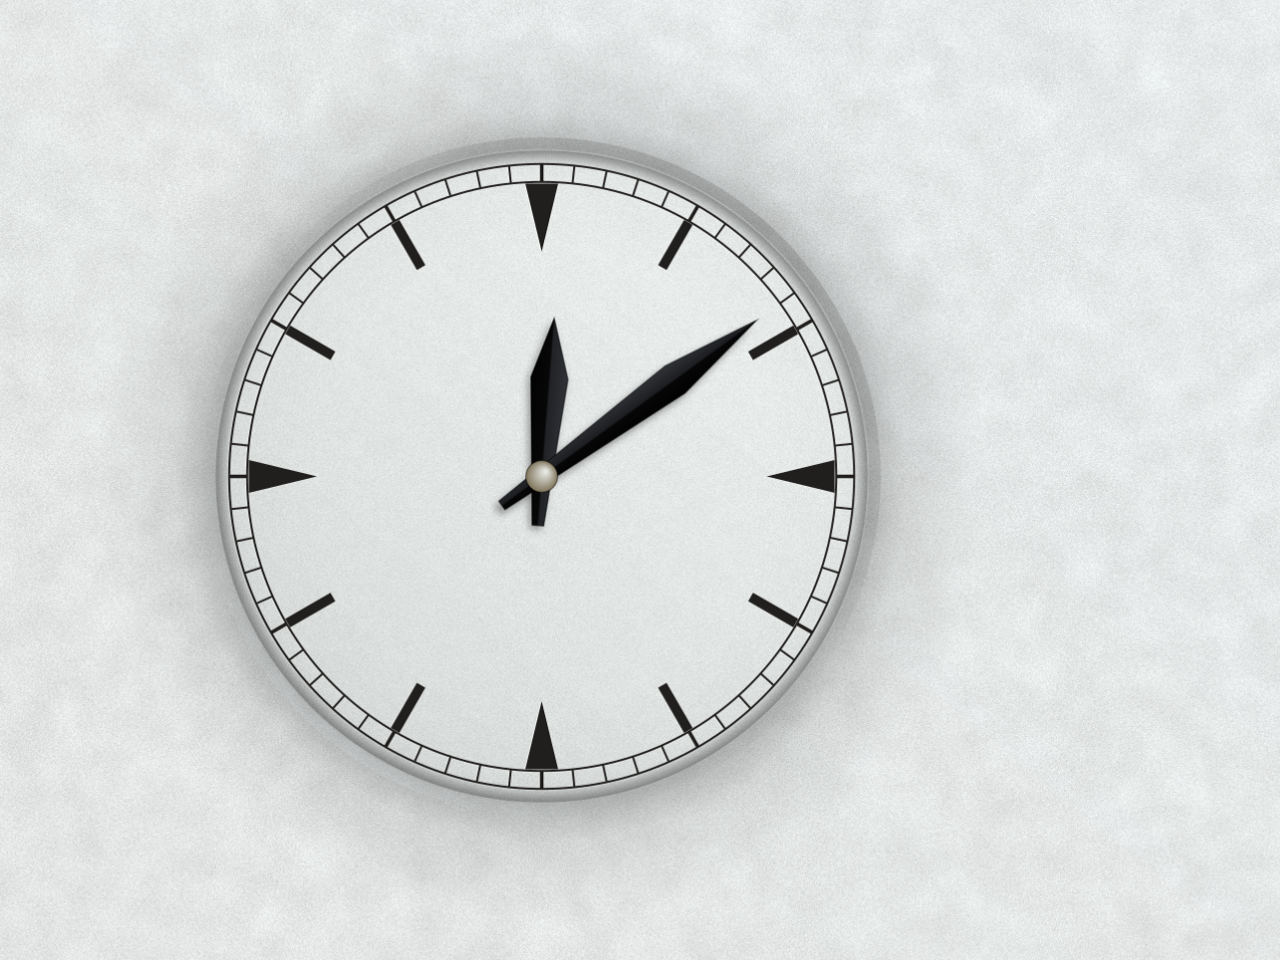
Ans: 12:09
